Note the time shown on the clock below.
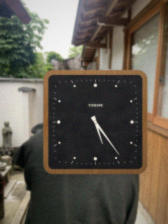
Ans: 5:24
